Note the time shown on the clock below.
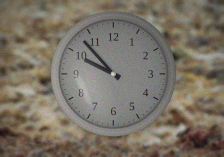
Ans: 9:53
